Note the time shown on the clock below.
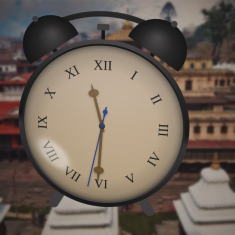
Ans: 11:30:32
